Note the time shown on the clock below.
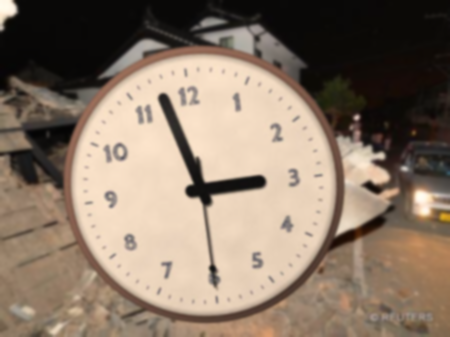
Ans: 2:57:30
